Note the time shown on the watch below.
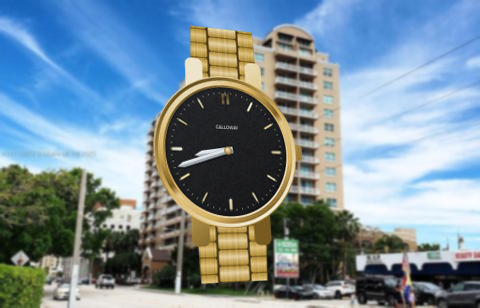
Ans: 8:42
